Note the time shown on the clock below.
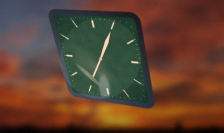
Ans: 7:05
